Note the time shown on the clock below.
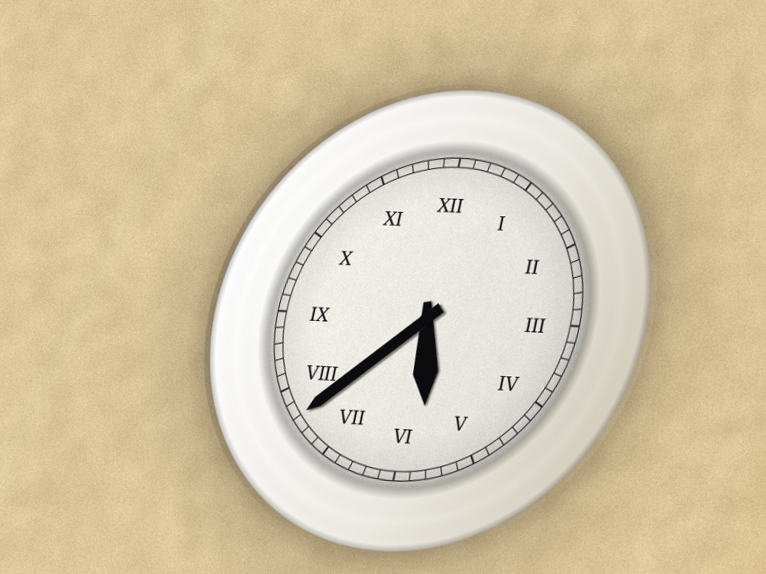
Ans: 5:38
